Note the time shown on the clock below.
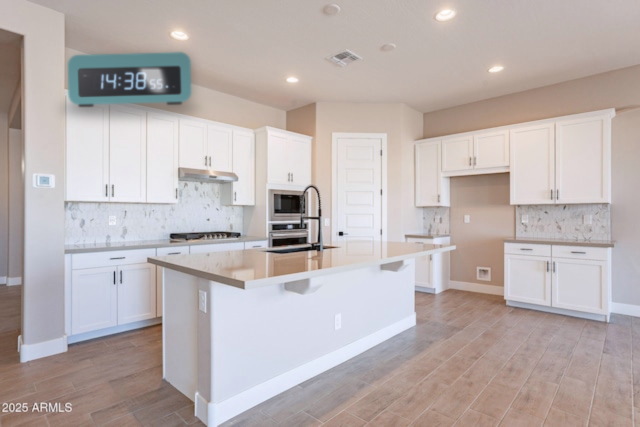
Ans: 14:38
